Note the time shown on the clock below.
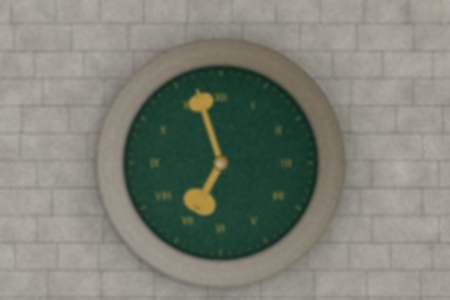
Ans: 6:57
